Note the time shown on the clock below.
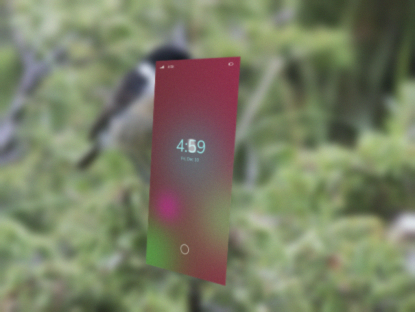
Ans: 4:59
